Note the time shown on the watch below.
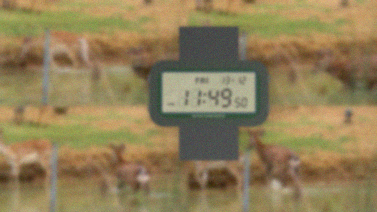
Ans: 11:49
